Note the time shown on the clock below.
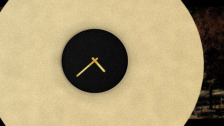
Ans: 4:38
